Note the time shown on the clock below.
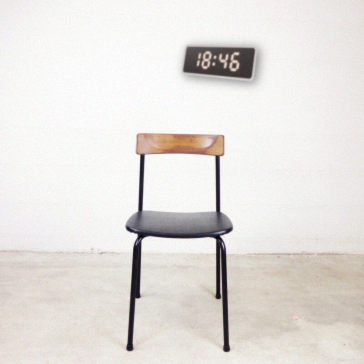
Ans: 18:46
